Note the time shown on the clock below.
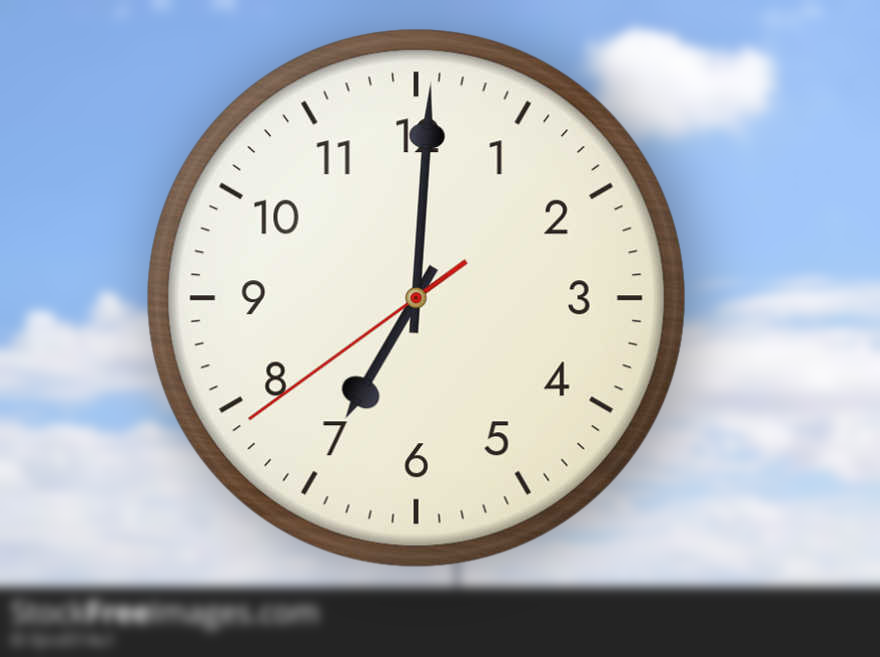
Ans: 7:00:39
